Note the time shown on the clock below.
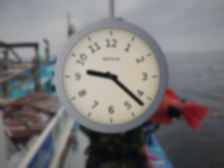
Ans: 9:22
